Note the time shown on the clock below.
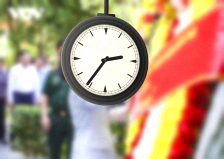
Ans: 2:36
